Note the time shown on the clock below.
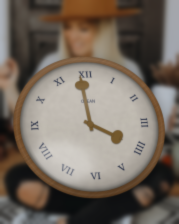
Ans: 3:59
